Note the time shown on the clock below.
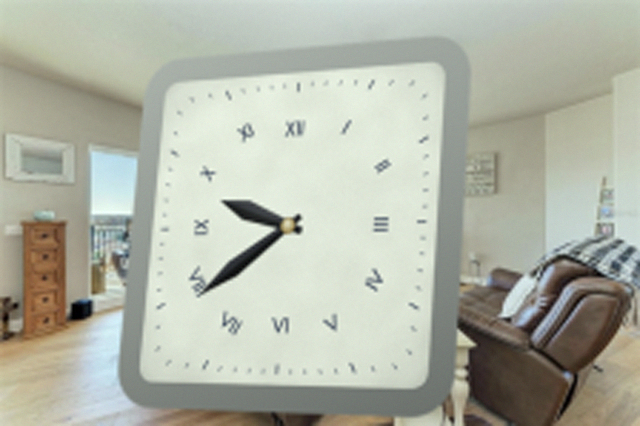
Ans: 9:39
